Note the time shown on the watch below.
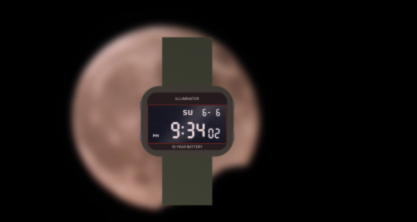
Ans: 9:34:02
